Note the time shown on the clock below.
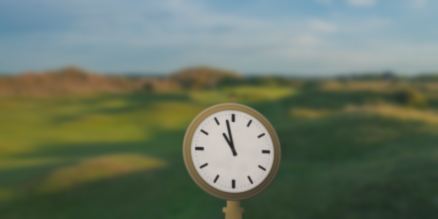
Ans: 10:58
